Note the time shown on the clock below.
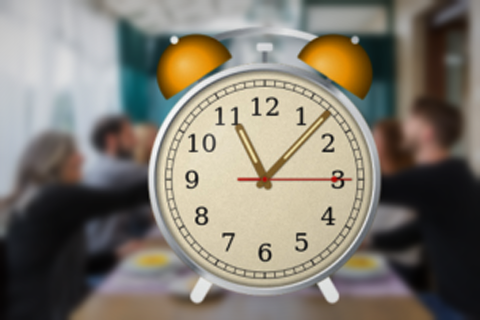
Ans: 11:07:15
